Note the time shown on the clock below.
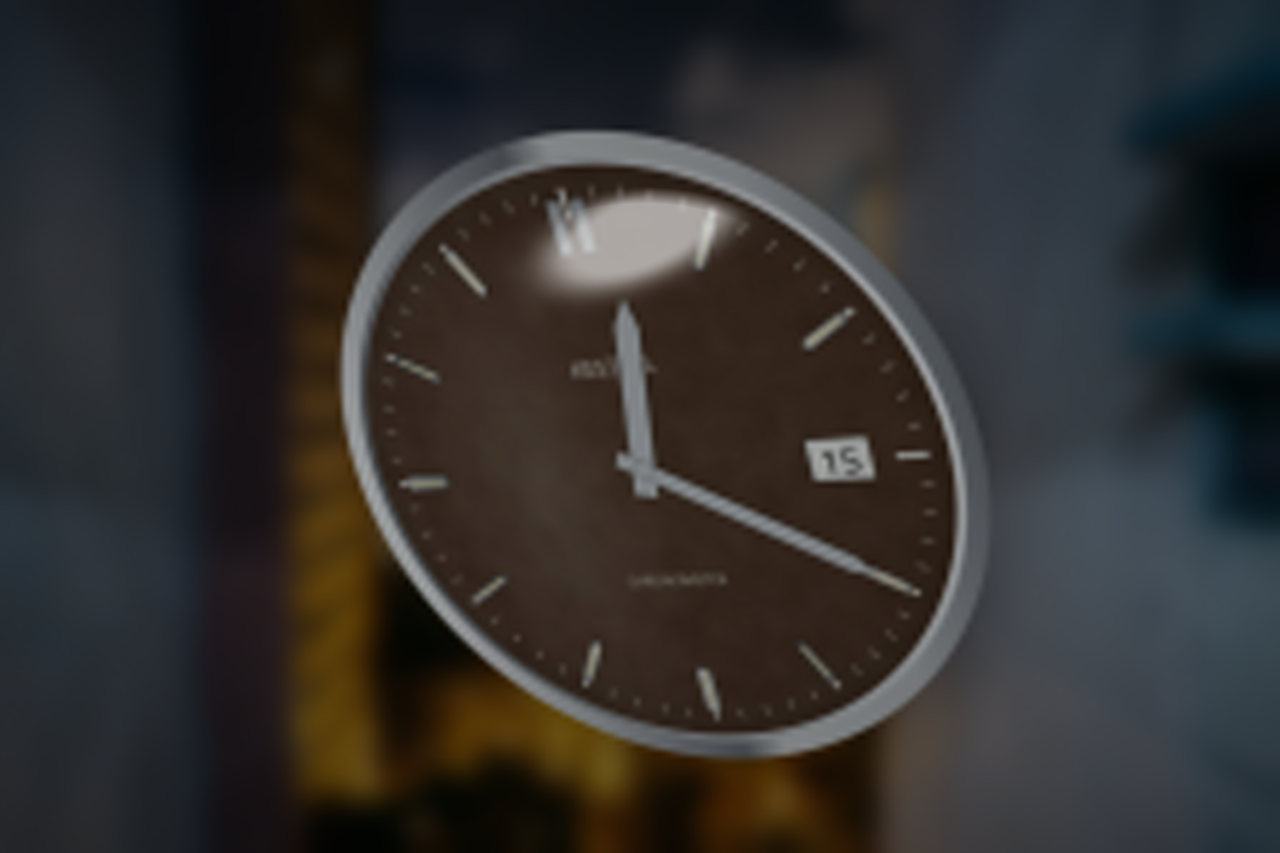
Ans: 12:20
